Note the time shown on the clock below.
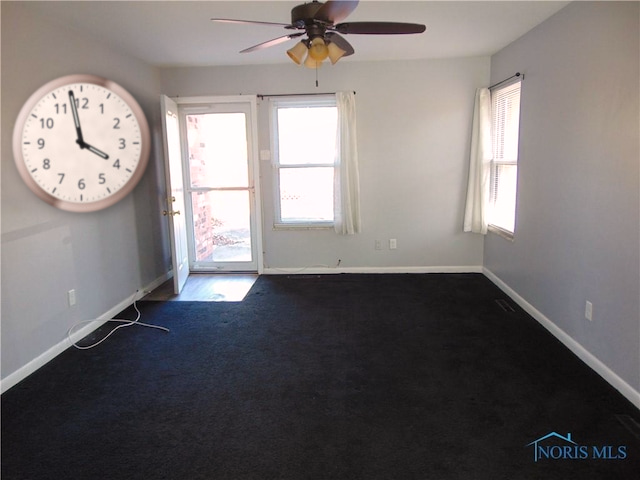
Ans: 3:58
